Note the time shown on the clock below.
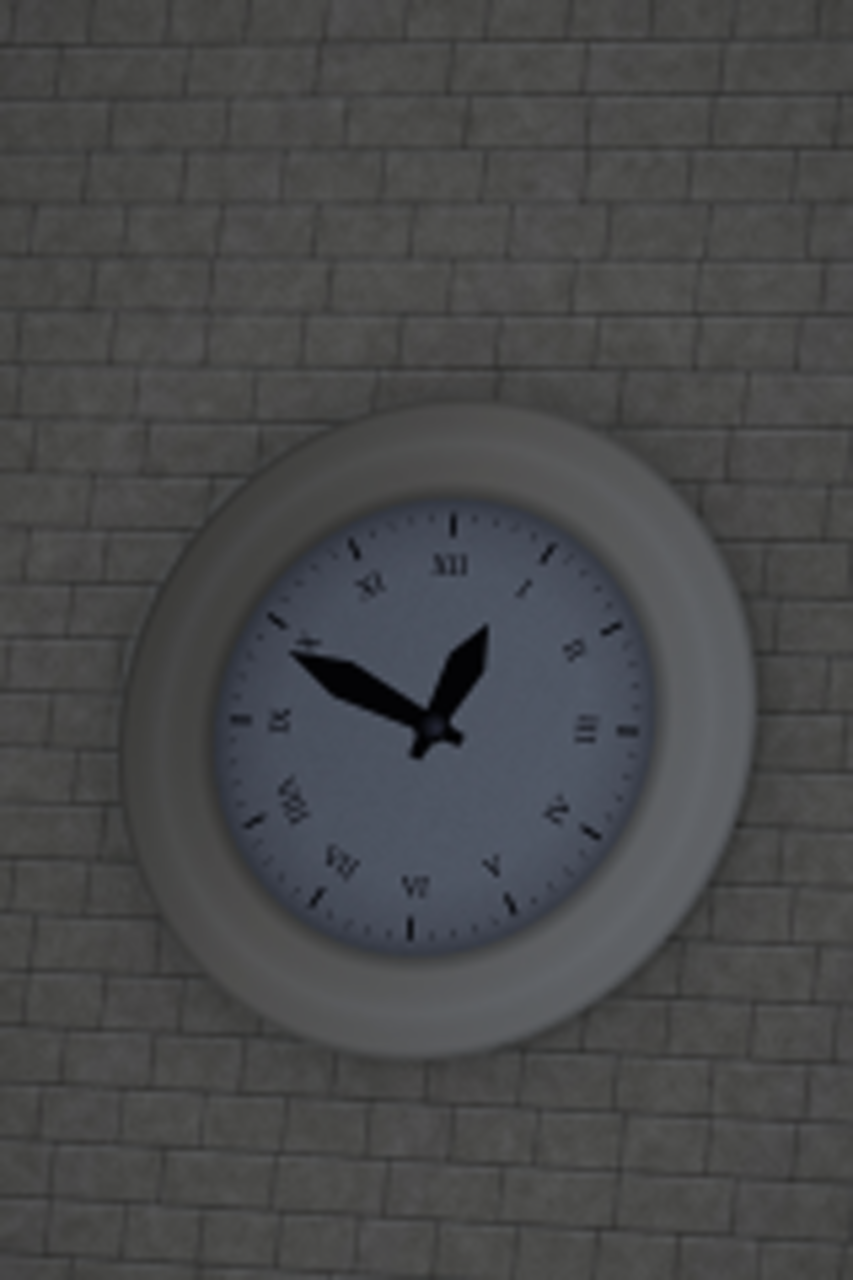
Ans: 12:49
